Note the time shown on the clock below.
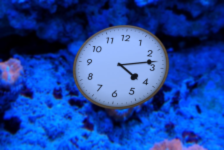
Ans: 4:13
